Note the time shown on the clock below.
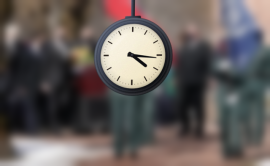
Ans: 4:16
